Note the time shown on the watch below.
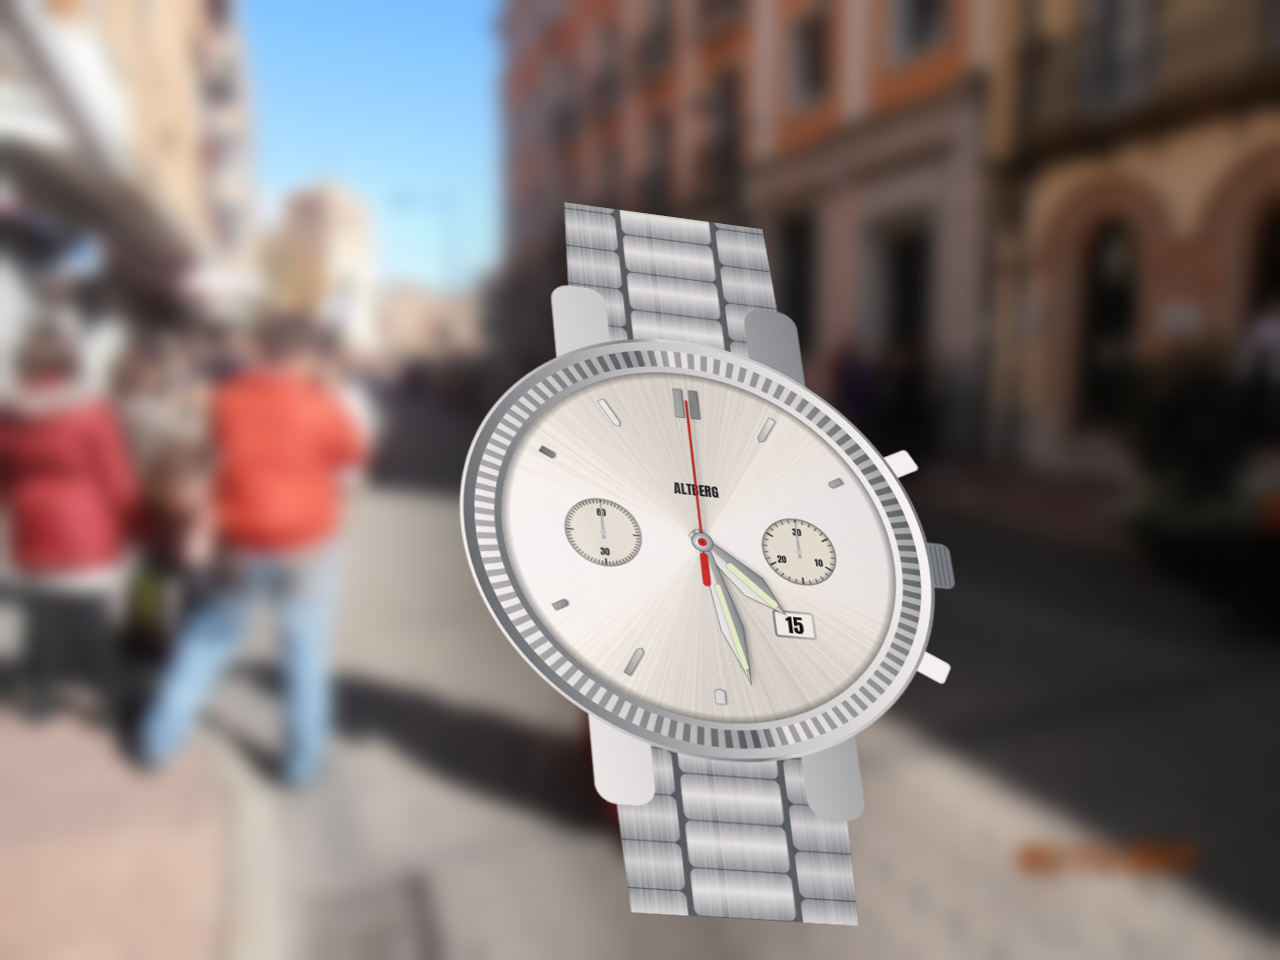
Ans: 4:28:00
